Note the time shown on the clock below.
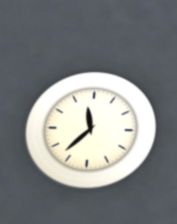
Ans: 11:37
